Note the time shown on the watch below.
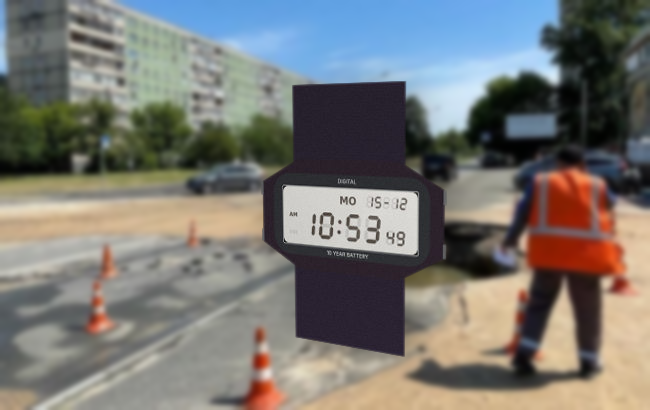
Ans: 10:53:49
